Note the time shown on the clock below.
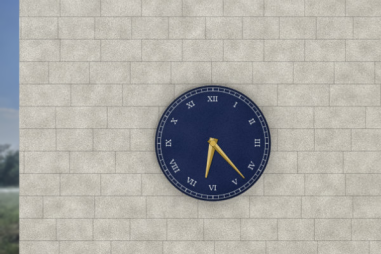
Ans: 6:23
